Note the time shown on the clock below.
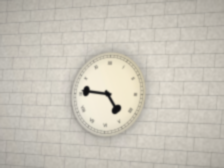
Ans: 4:46
